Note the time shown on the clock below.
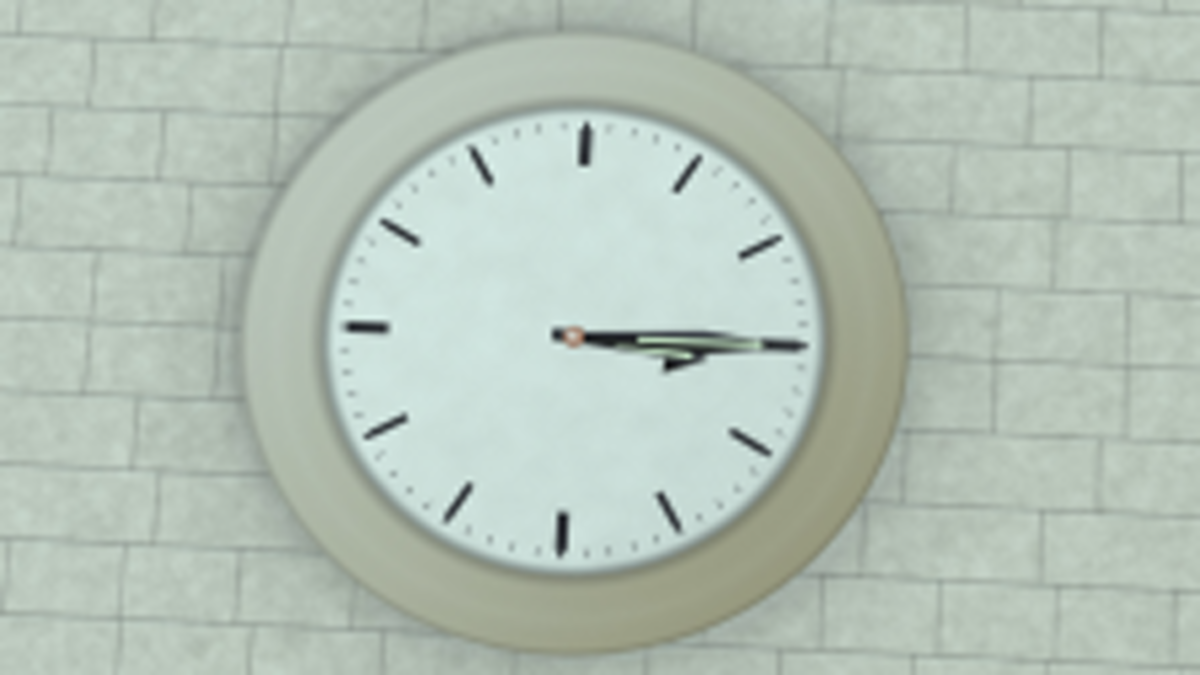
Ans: 3:15
